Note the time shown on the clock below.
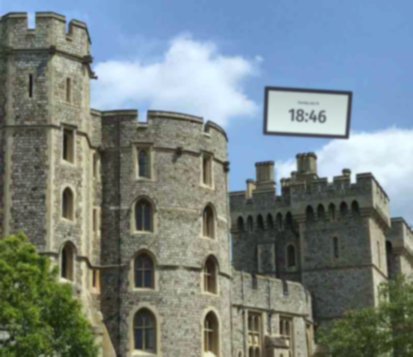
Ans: 18:46
